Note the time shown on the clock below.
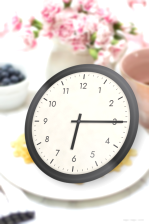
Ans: 6:15
